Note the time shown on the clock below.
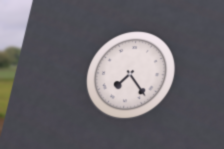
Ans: 7:23
